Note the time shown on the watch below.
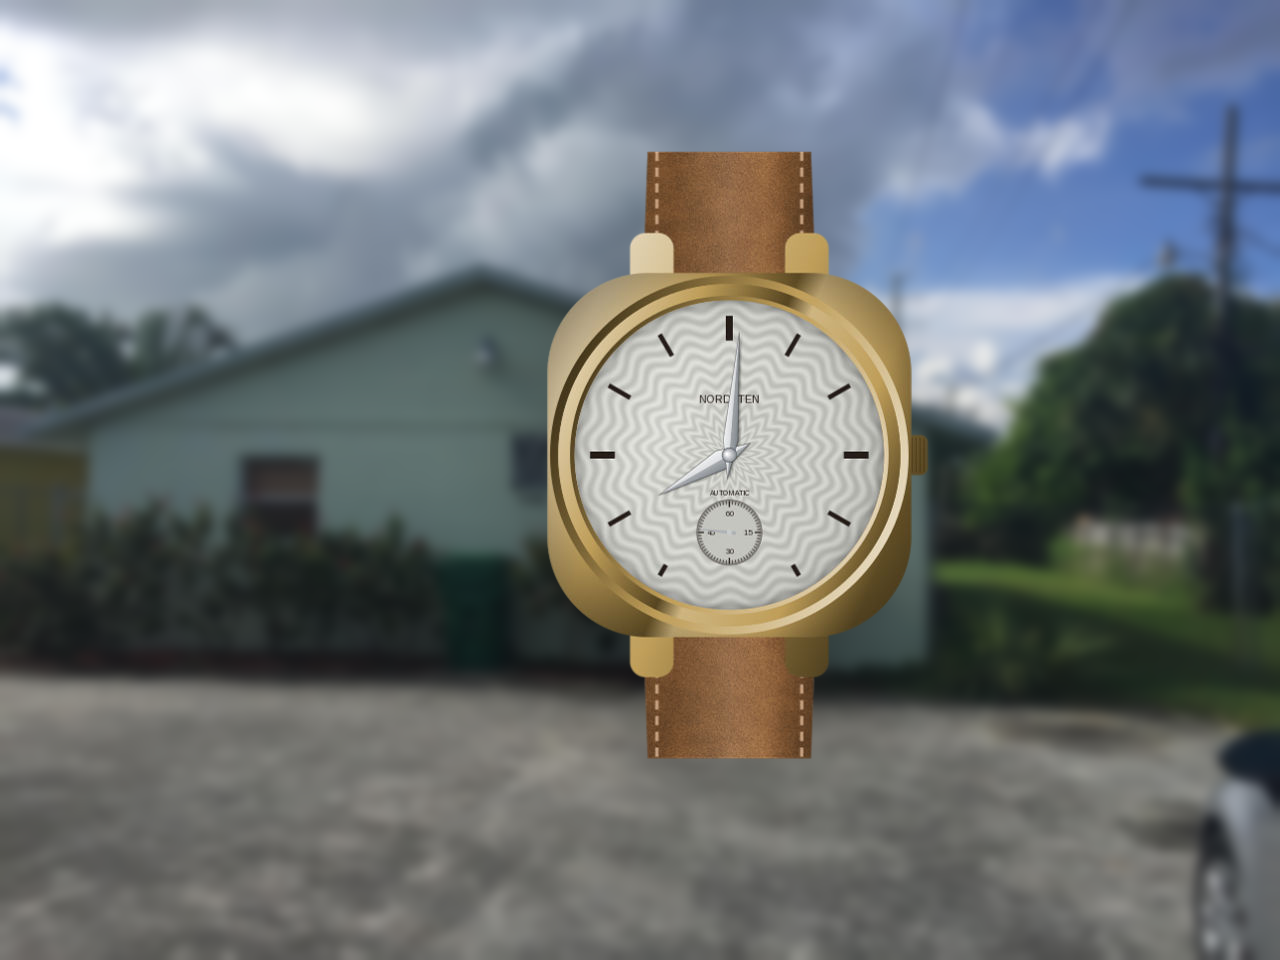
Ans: 8:00:46
